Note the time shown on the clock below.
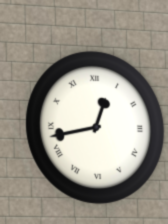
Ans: 12:43
